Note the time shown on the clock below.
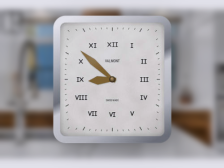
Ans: 8:52
